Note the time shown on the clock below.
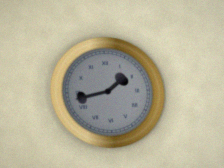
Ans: 1:43
